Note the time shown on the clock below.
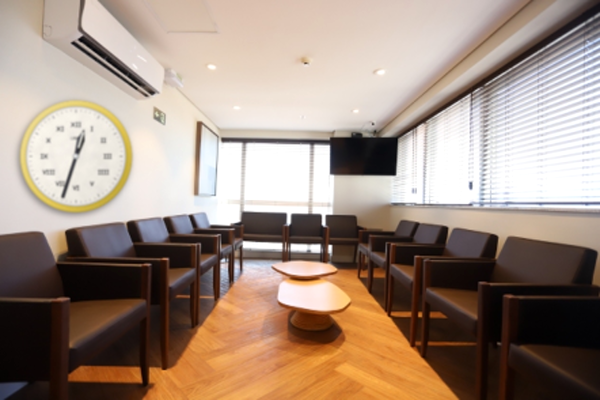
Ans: 12:33
